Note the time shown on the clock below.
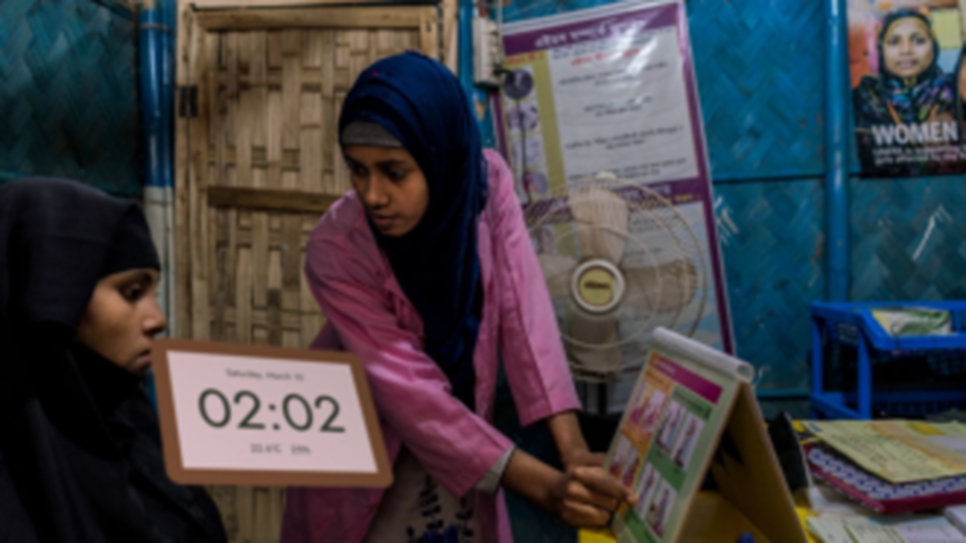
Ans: 2:02
